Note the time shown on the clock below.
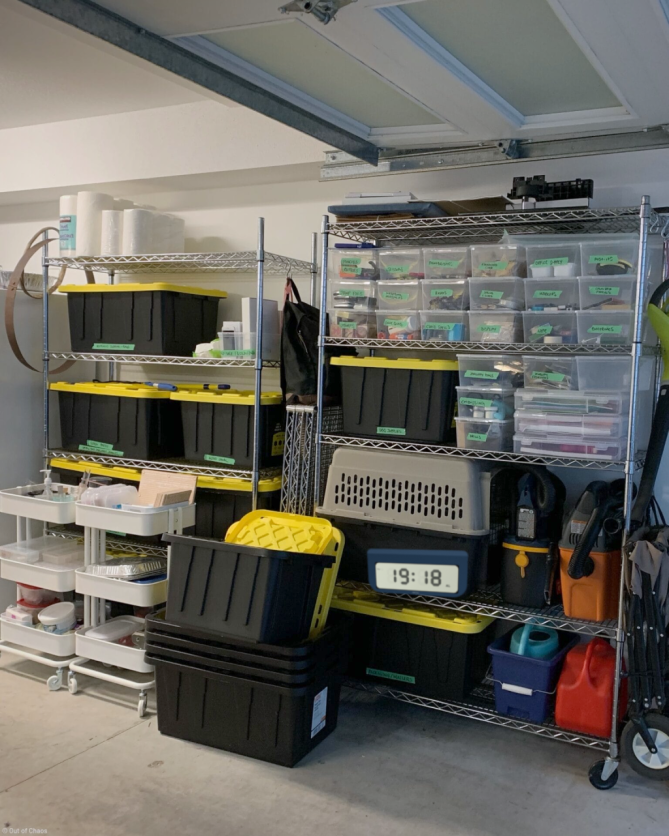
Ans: 19:18
